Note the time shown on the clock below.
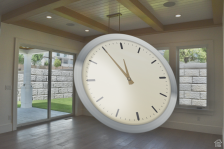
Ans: 11:55
